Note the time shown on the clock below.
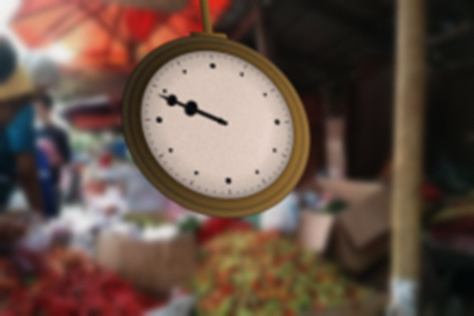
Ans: 9:49
